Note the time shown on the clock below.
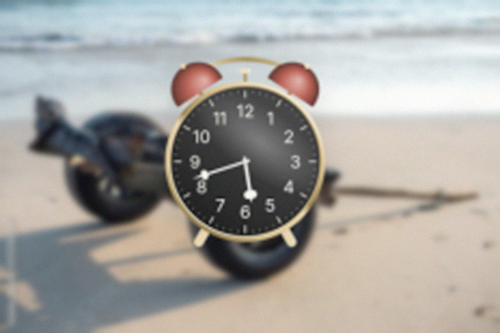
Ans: 5:42
